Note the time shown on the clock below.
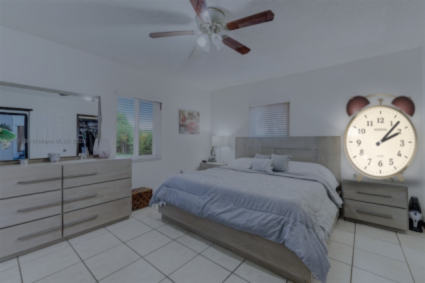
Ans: 2:07
